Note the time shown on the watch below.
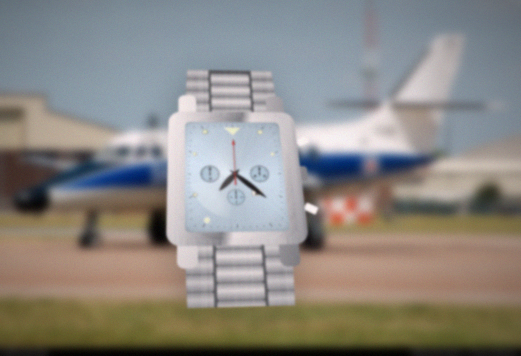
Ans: 7:22
